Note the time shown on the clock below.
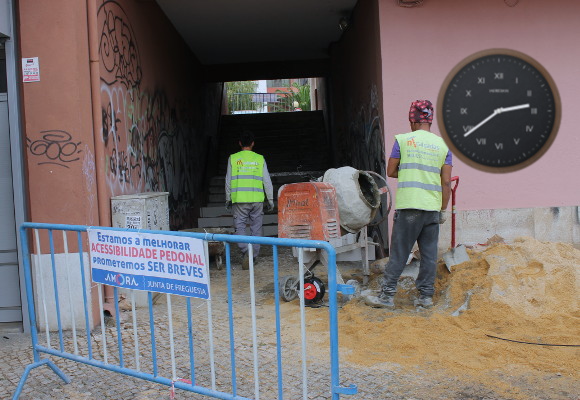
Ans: 2:39
